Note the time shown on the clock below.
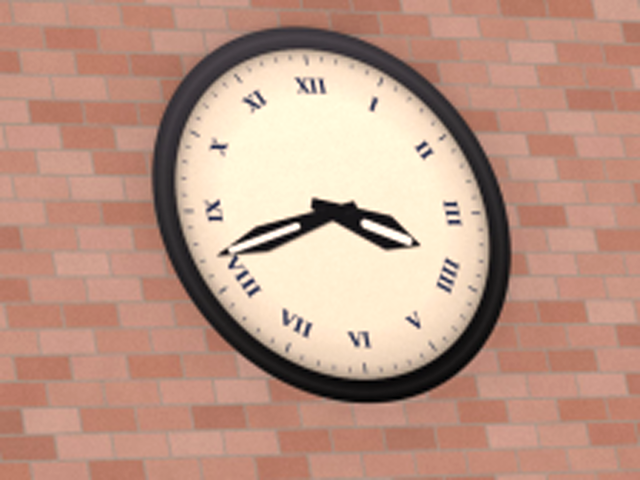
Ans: 3:42
